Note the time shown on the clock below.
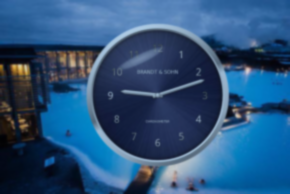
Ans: 9:12
